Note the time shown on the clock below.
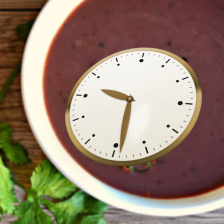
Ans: 9:29
